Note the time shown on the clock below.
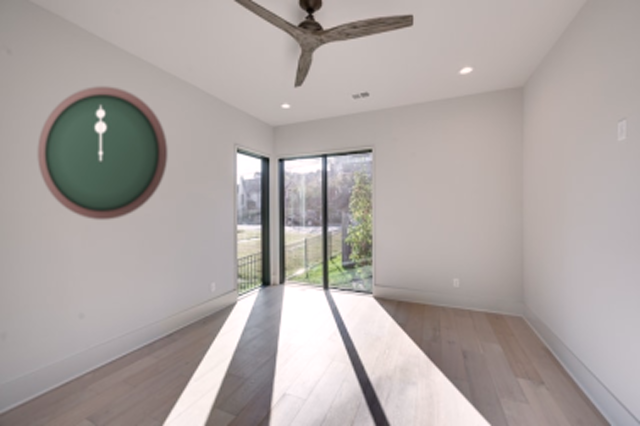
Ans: 12:00
